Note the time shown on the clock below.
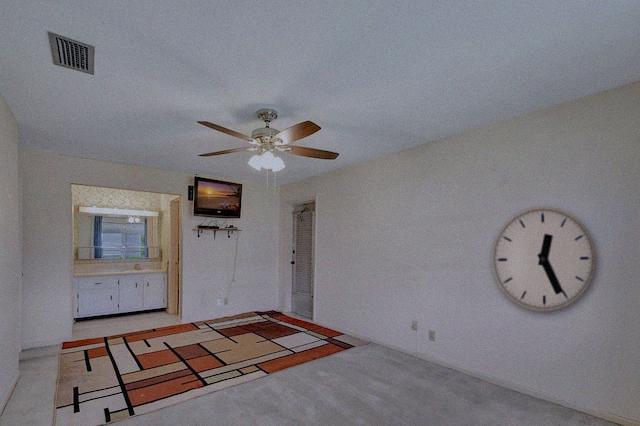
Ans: 12:26
